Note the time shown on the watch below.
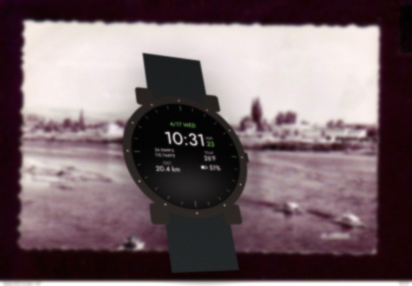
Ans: 10:31
